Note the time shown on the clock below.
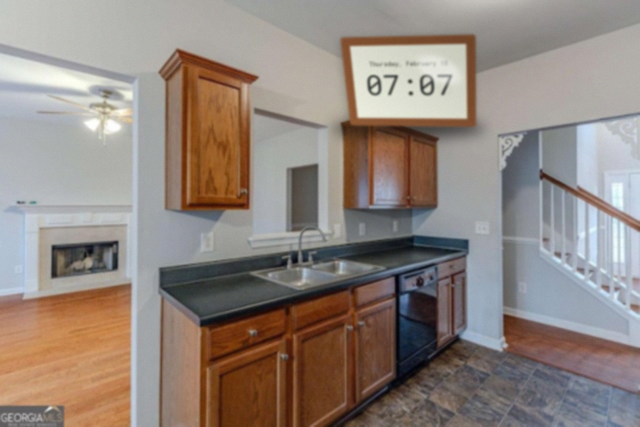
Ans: 7:07
